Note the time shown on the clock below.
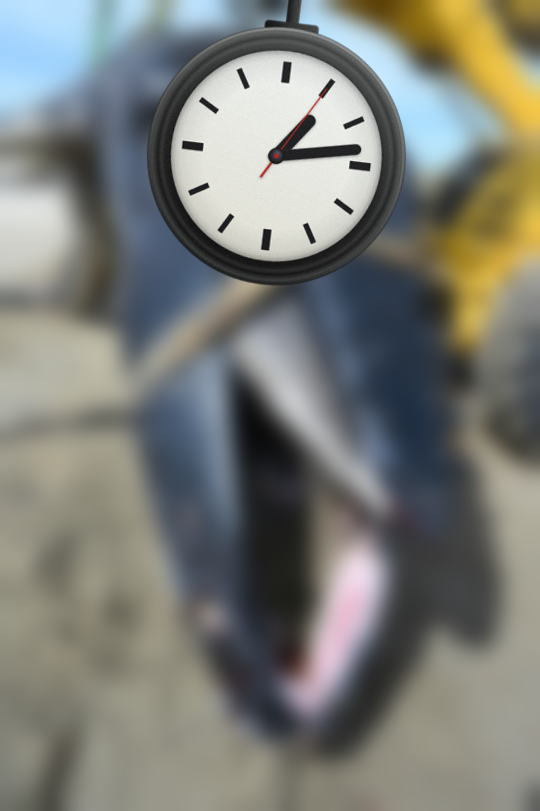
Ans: 1:13:05
